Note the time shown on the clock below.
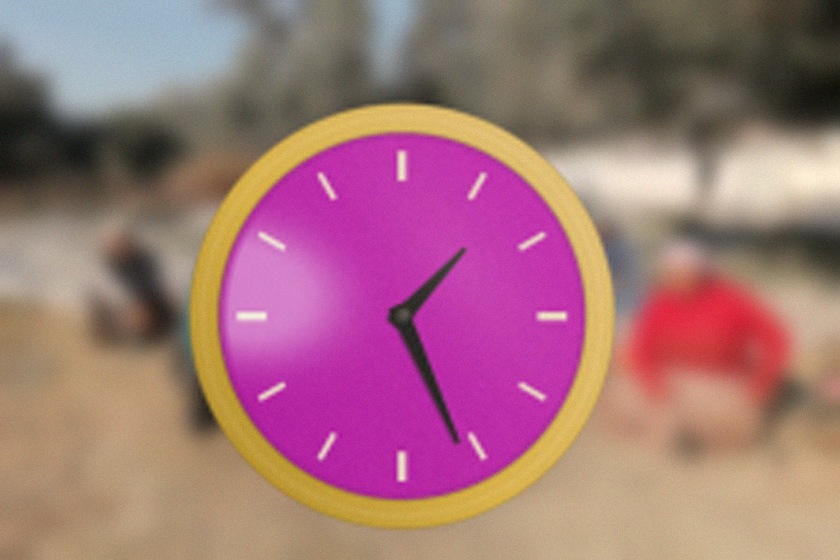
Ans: 1:26
